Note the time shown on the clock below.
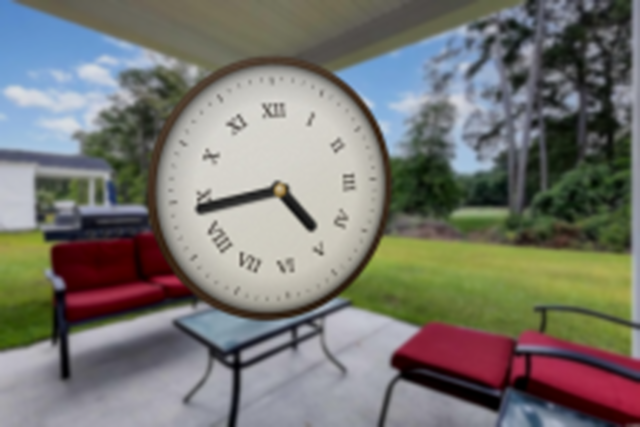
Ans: 4:44
